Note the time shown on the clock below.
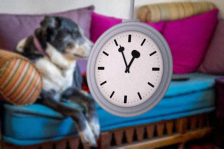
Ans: 12:56
